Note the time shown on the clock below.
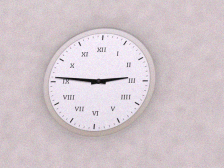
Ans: 2:46
